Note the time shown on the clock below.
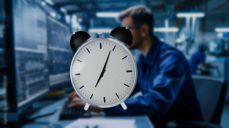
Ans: 7:04
